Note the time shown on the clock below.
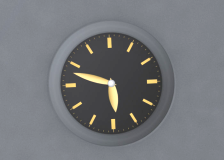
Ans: 5:48
